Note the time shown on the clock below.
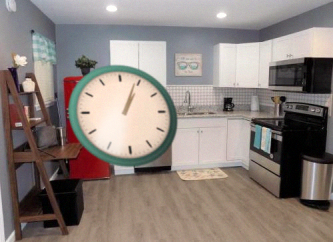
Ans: 1:04
